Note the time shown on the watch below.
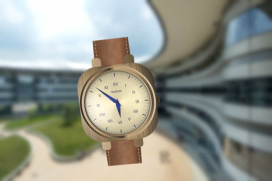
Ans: 5:52
